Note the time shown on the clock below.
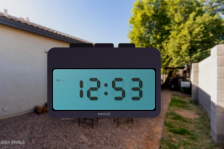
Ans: 12:53
